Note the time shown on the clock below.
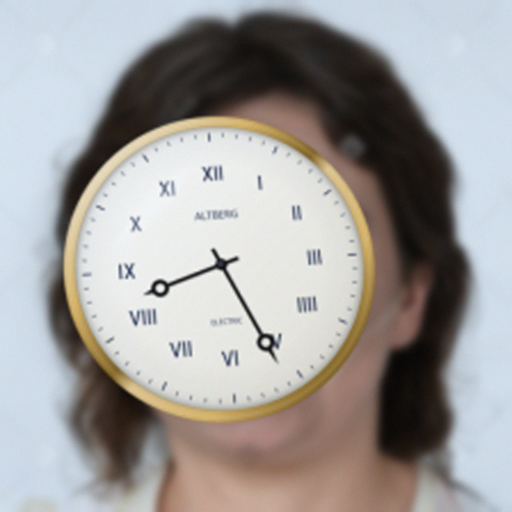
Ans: 8:26
